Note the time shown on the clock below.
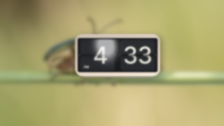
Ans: 4:33
